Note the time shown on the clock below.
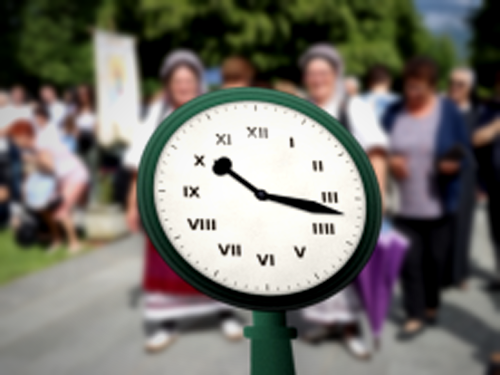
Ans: 10:17
